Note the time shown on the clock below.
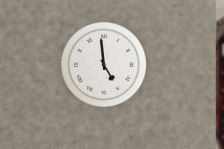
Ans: 4:59
